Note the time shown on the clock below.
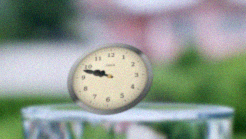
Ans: 9:48
